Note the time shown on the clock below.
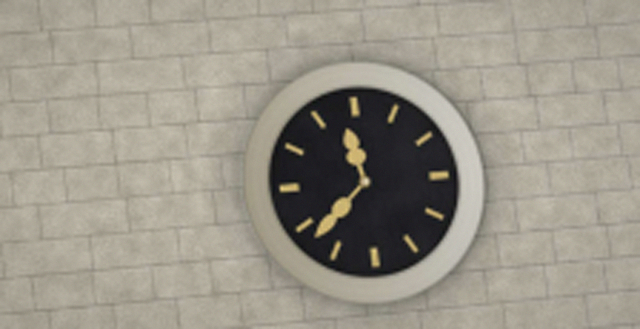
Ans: 11:38
